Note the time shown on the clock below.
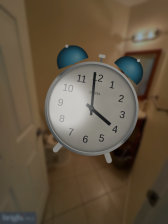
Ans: 3:59
